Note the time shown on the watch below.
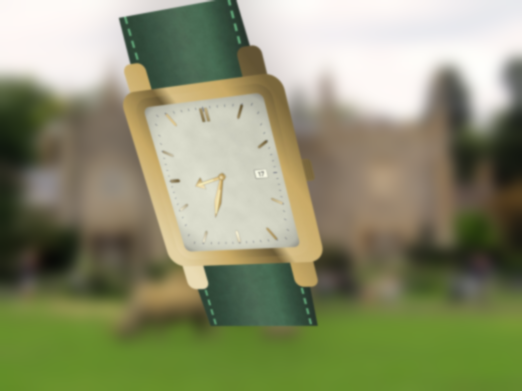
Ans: 8:34
